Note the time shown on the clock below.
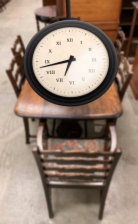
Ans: 6:43
